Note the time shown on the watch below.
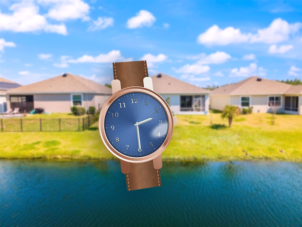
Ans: 2:30
